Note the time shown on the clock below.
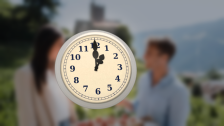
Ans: 1:00
